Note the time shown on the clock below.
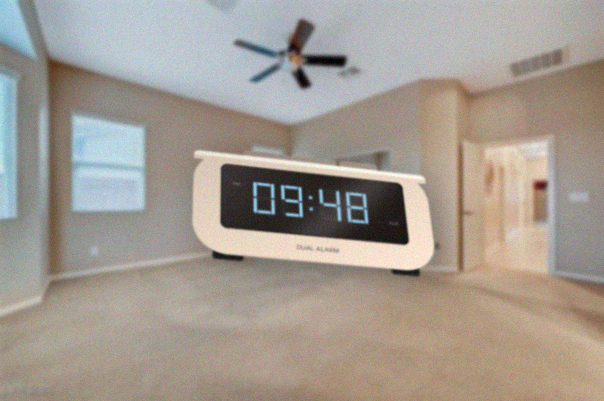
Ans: 9:48
